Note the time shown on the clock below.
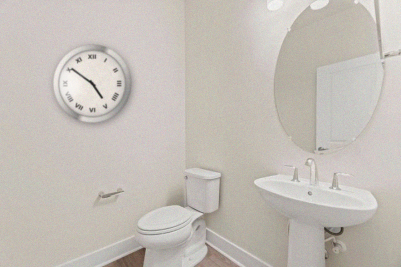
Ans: 4:51
